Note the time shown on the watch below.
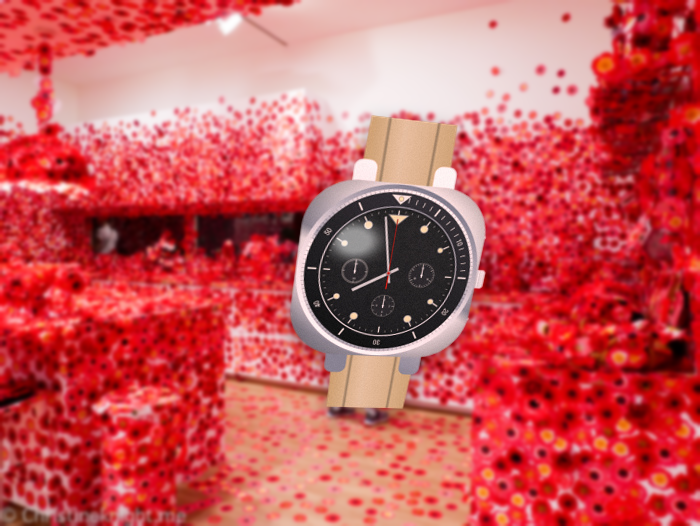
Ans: 7:58
